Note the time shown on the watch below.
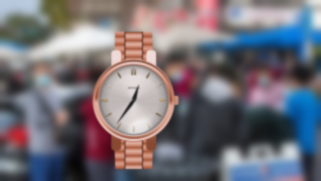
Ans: 12:36
